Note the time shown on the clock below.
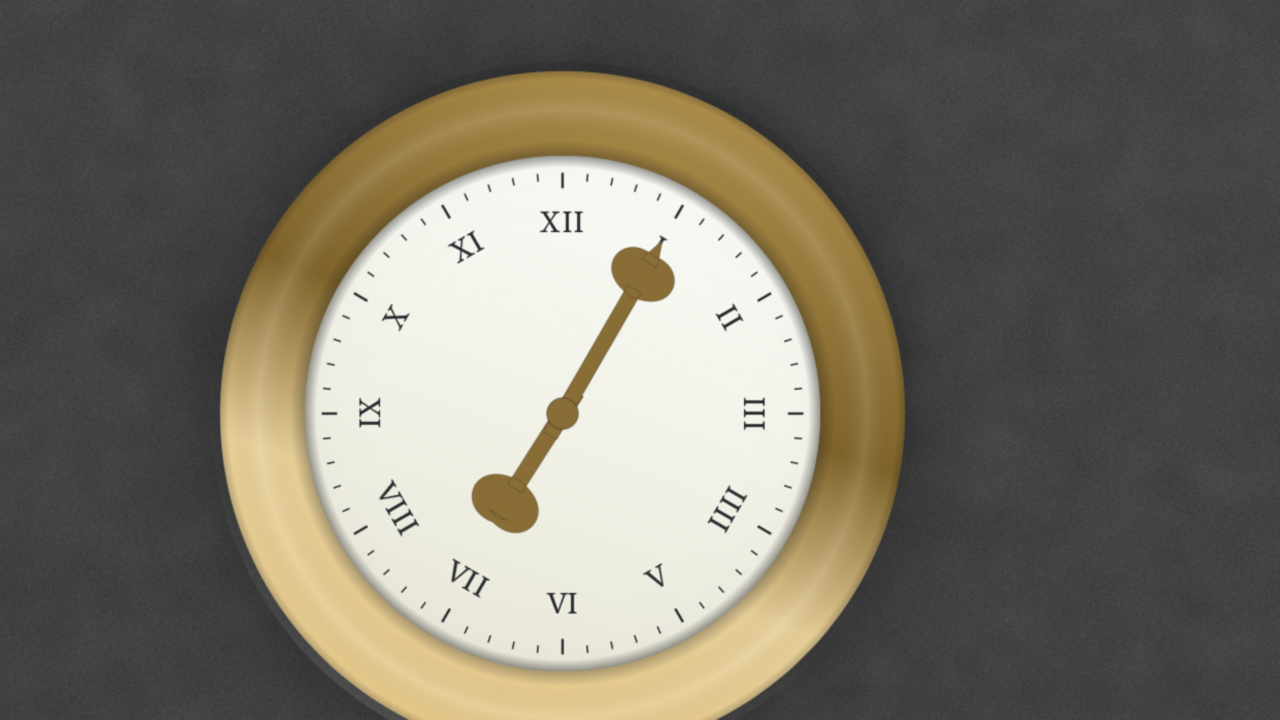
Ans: 7:05
